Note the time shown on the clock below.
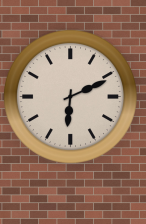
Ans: 6:11
